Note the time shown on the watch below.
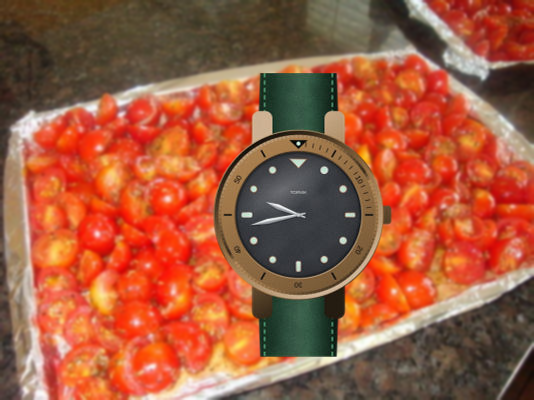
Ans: 9:43
